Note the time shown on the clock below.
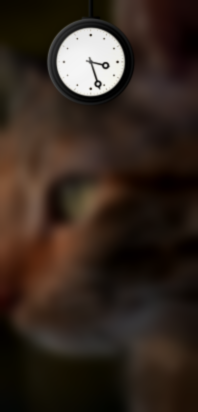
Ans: 3:27
